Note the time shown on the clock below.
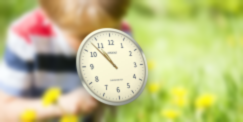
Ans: 10:53
